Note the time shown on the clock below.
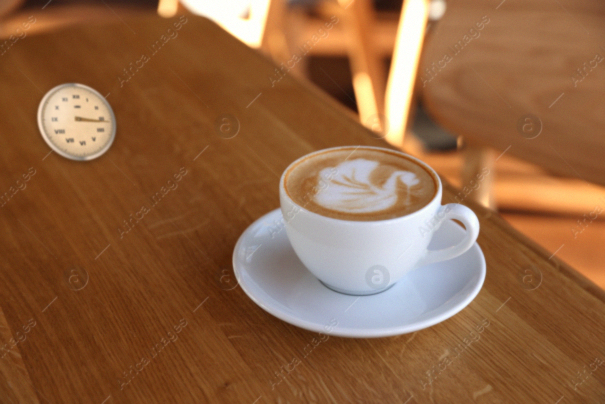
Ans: 3:16
